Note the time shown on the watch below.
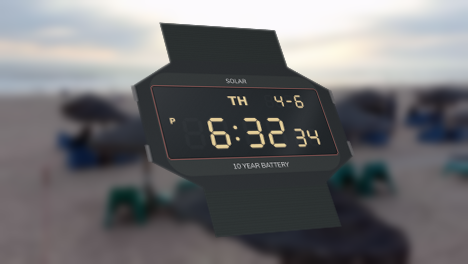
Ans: 6:32:34
